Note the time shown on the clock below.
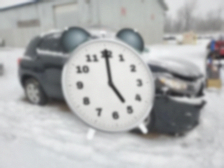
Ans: 5:00
